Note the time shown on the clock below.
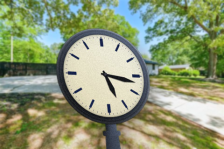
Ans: 5:17
